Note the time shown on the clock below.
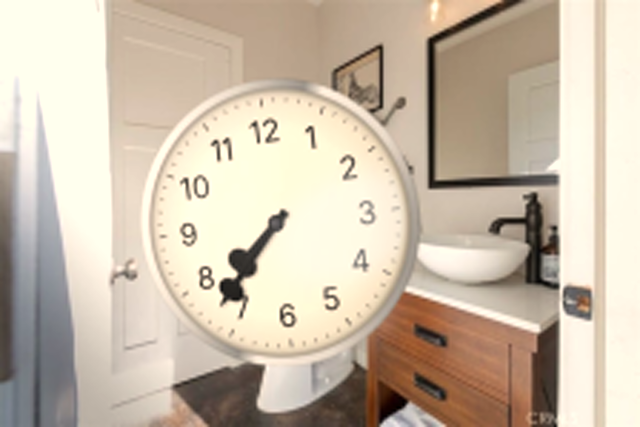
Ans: 7:37
